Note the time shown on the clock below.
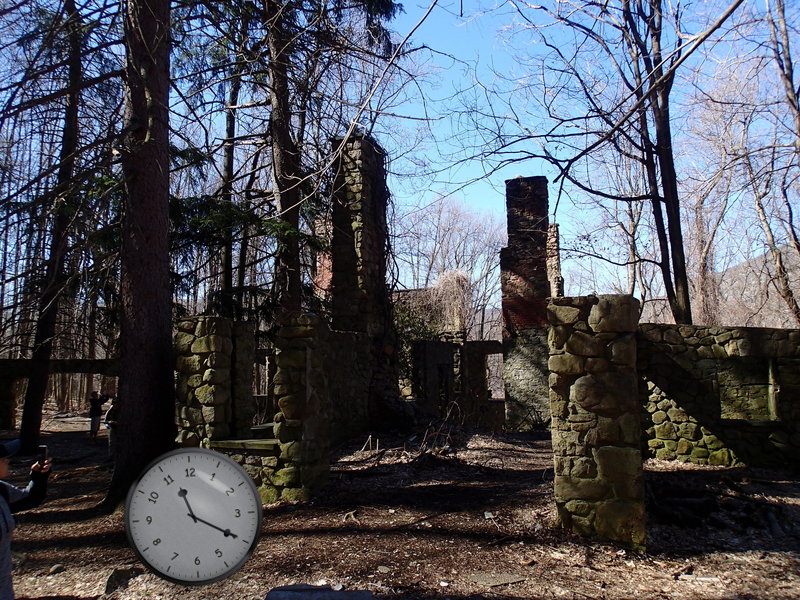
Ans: 11:20
